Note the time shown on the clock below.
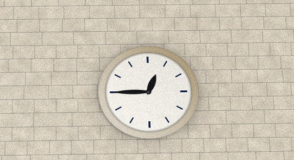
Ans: 12:45
